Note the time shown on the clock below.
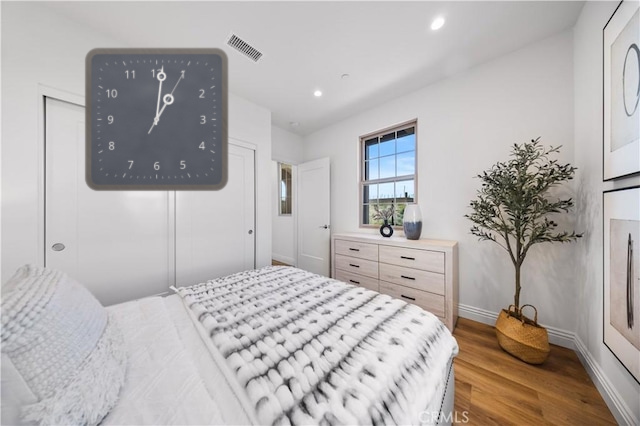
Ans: 1:01:05
